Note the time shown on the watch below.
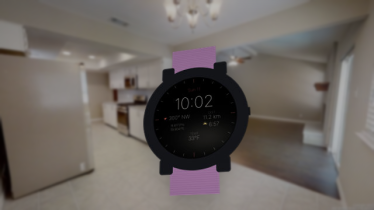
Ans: 10:02
